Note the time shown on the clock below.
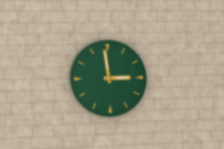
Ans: 2:59
